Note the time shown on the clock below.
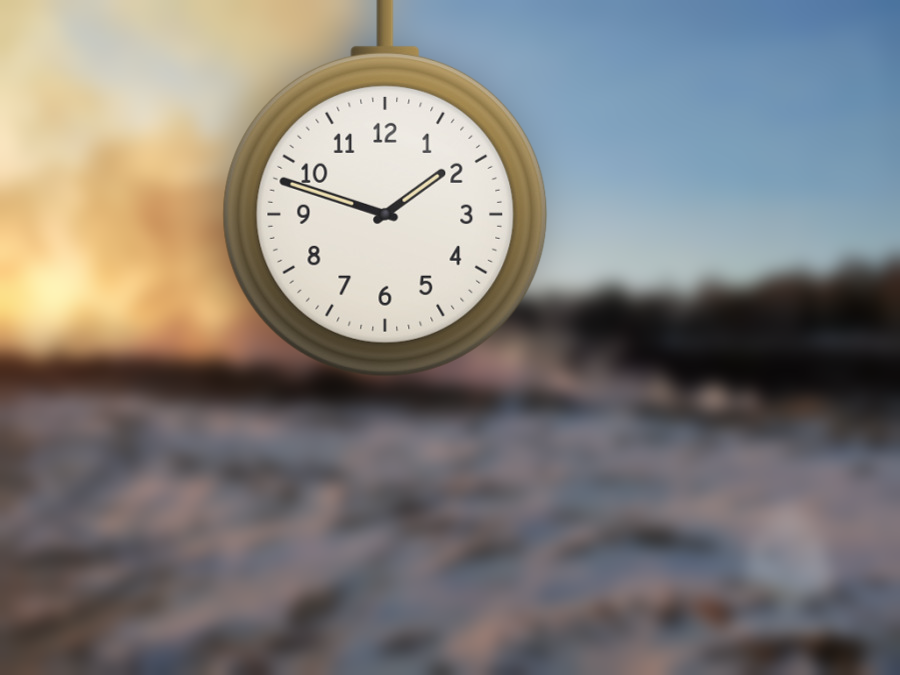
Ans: 1:48
